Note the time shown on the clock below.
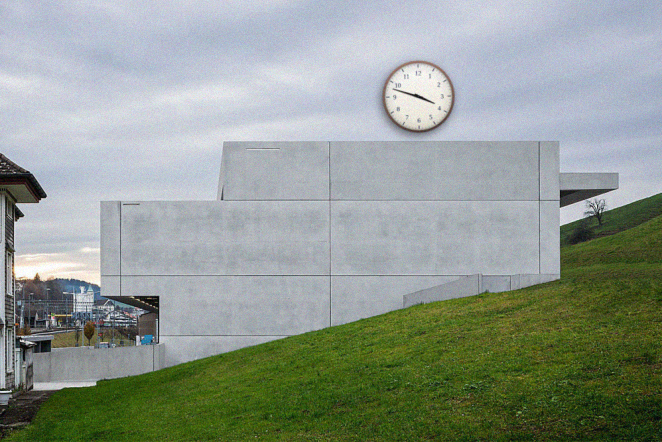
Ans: 3:48
